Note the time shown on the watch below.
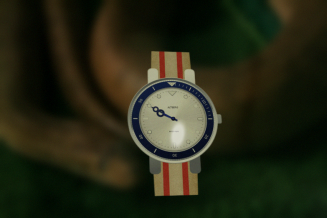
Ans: 9:50
